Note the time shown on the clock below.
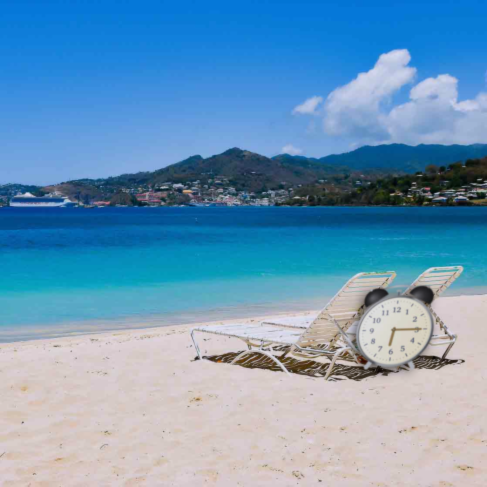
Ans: 6:15
